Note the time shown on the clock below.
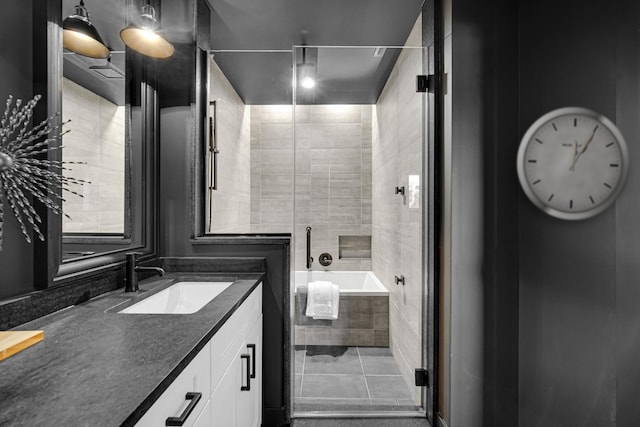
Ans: 12:05
